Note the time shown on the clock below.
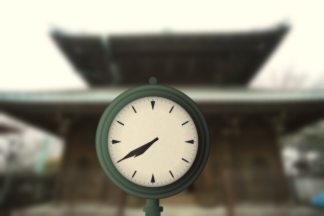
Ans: 7:40
